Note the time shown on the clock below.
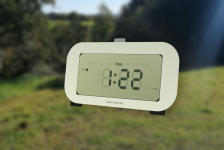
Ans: 1:22
